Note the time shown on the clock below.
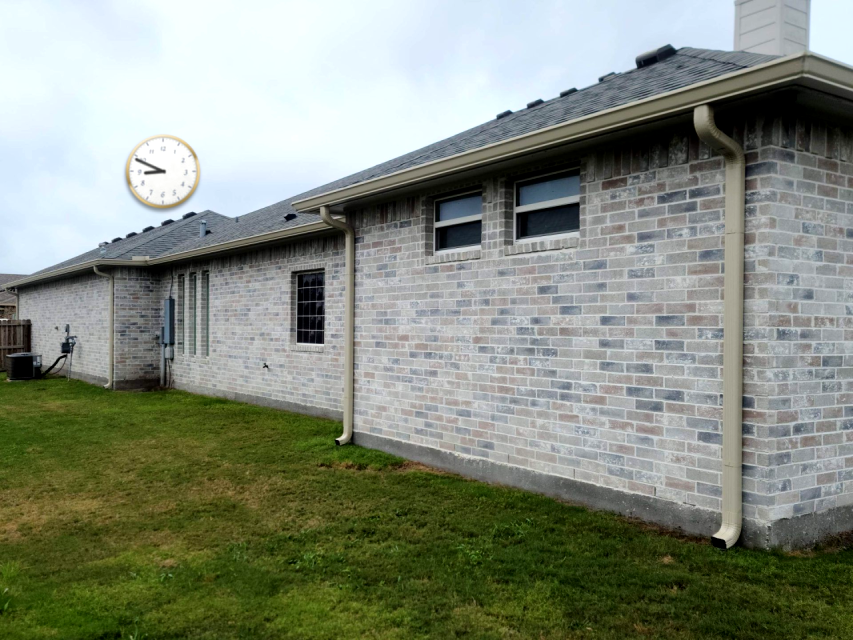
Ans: 8:49
